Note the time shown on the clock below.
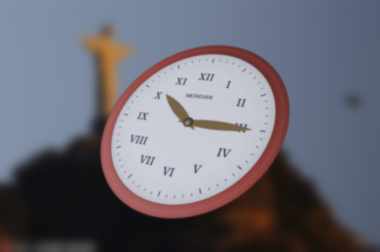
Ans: 10:15
